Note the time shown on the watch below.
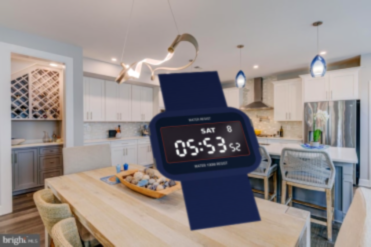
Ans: 5:53
